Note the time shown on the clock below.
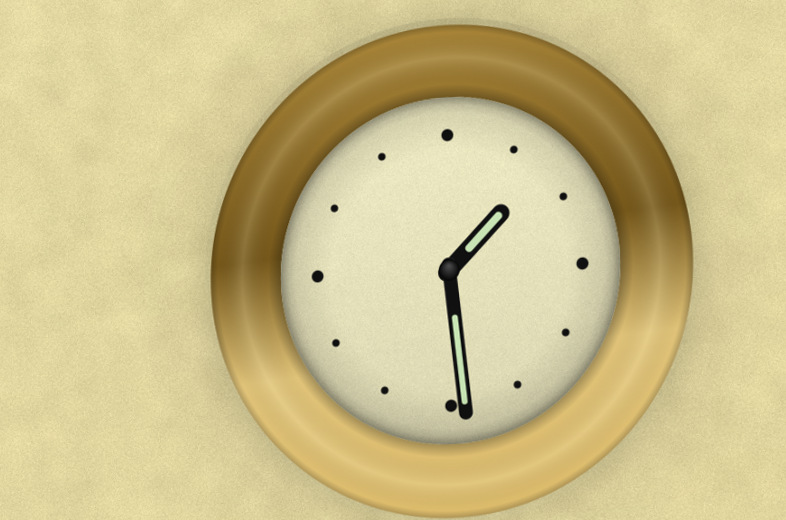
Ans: 1:29
